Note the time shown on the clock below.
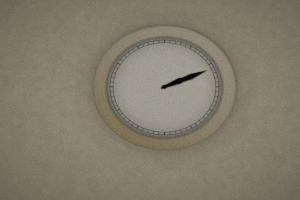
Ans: 2:11
